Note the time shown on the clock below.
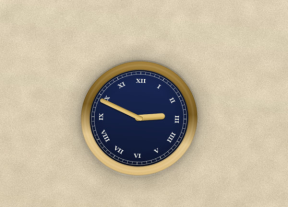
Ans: 2:49
